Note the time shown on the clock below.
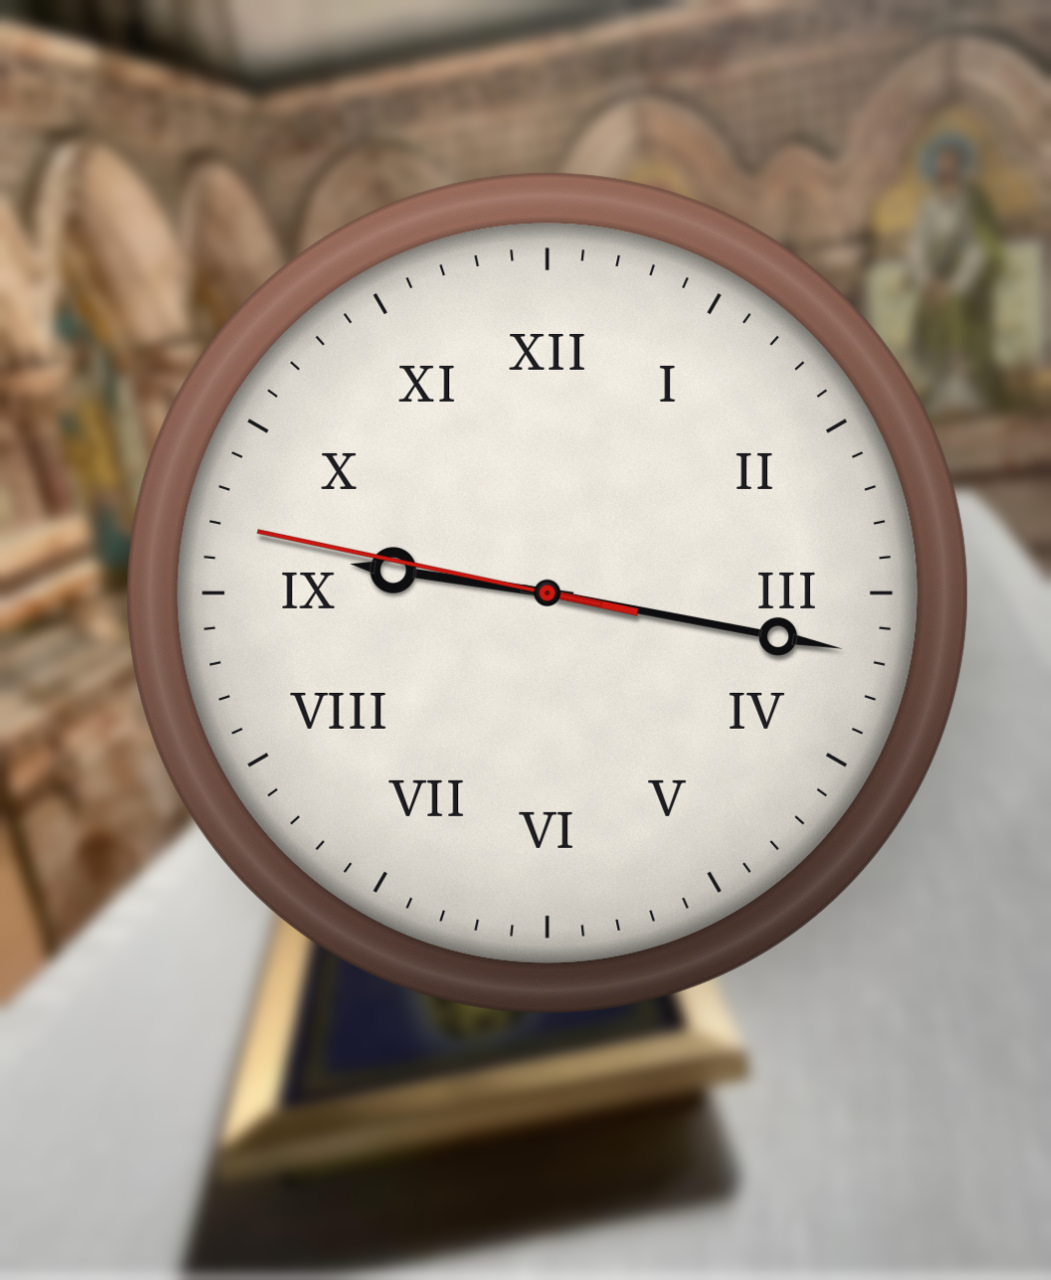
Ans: 9:16:47
